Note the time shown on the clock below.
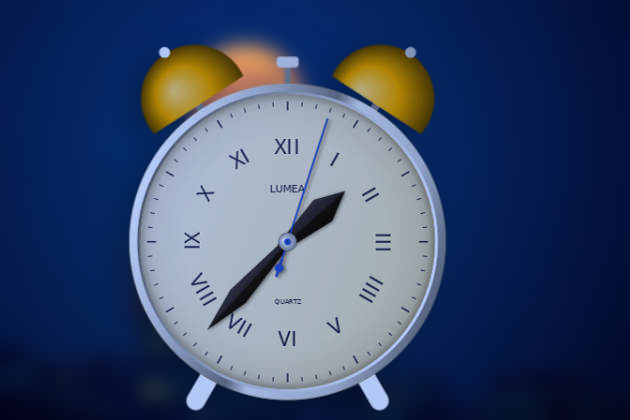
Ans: 1:37:03
